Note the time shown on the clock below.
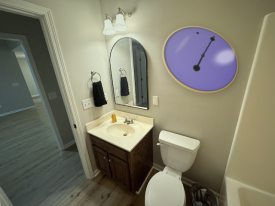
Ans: 7:06
